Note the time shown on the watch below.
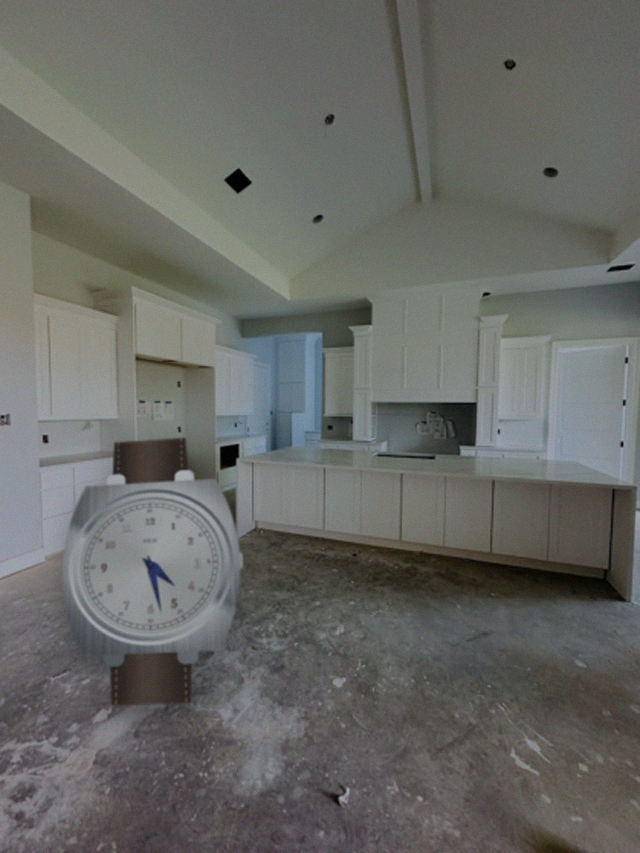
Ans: 4:28
